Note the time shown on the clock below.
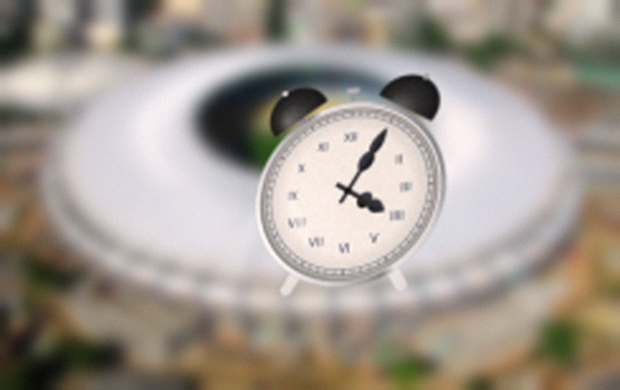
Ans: 4:05
